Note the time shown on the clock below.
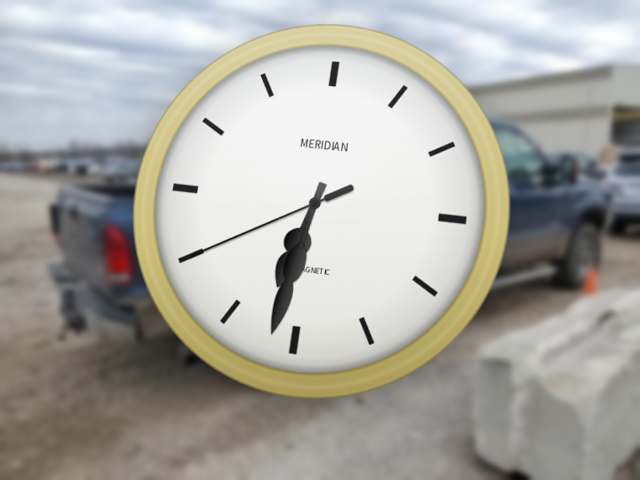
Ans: 6:31:40
